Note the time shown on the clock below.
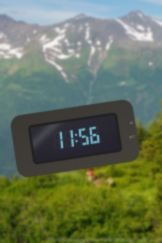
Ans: 11:56
